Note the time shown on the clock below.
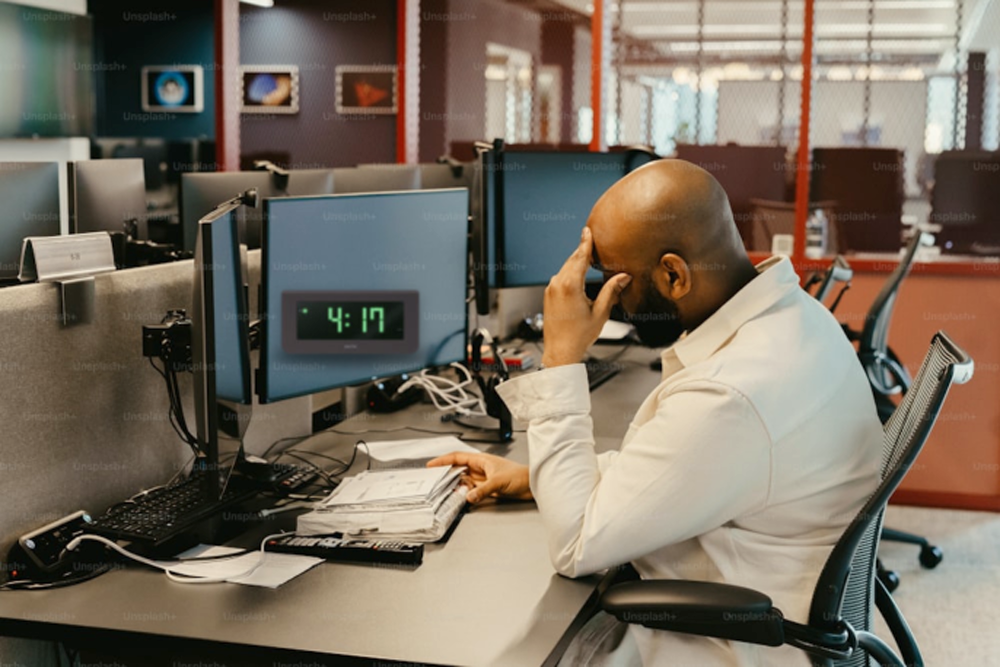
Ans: 4:17
